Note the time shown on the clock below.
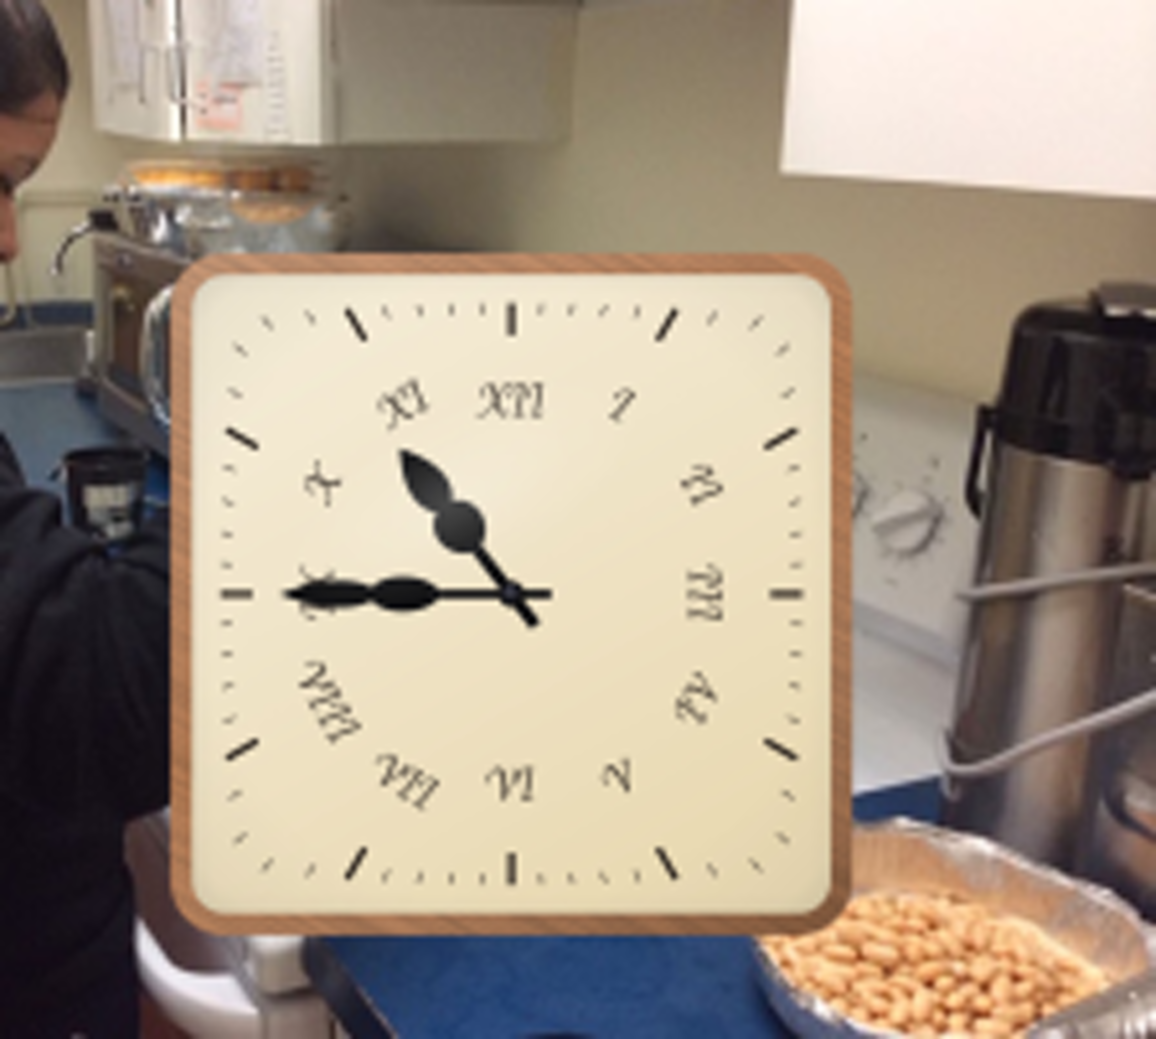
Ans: 10:45
